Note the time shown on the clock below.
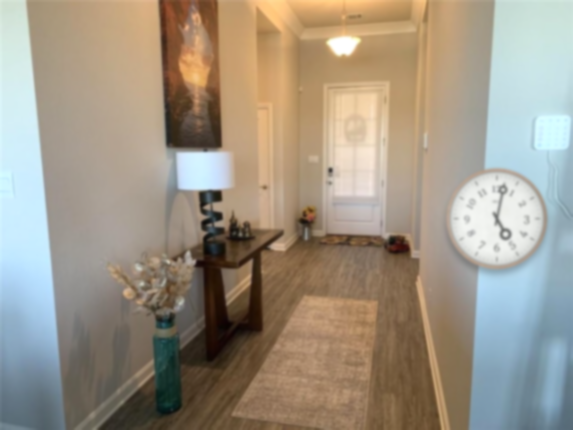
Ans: 5:02
